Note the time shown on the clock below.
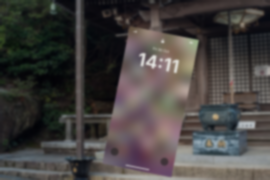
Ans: 14:11
